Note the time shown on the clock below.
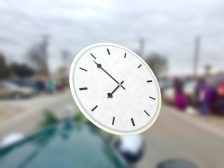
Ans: 7:54
